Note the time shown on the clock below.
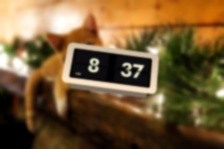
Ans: 8:37
